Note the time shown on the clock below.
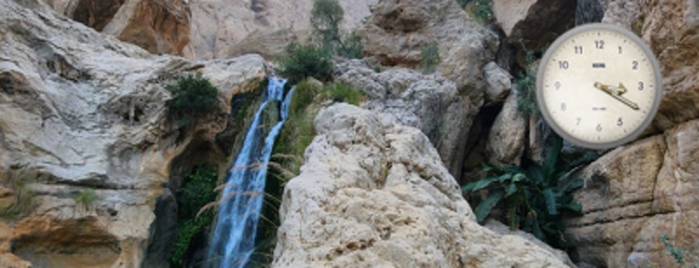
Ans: 3:20
